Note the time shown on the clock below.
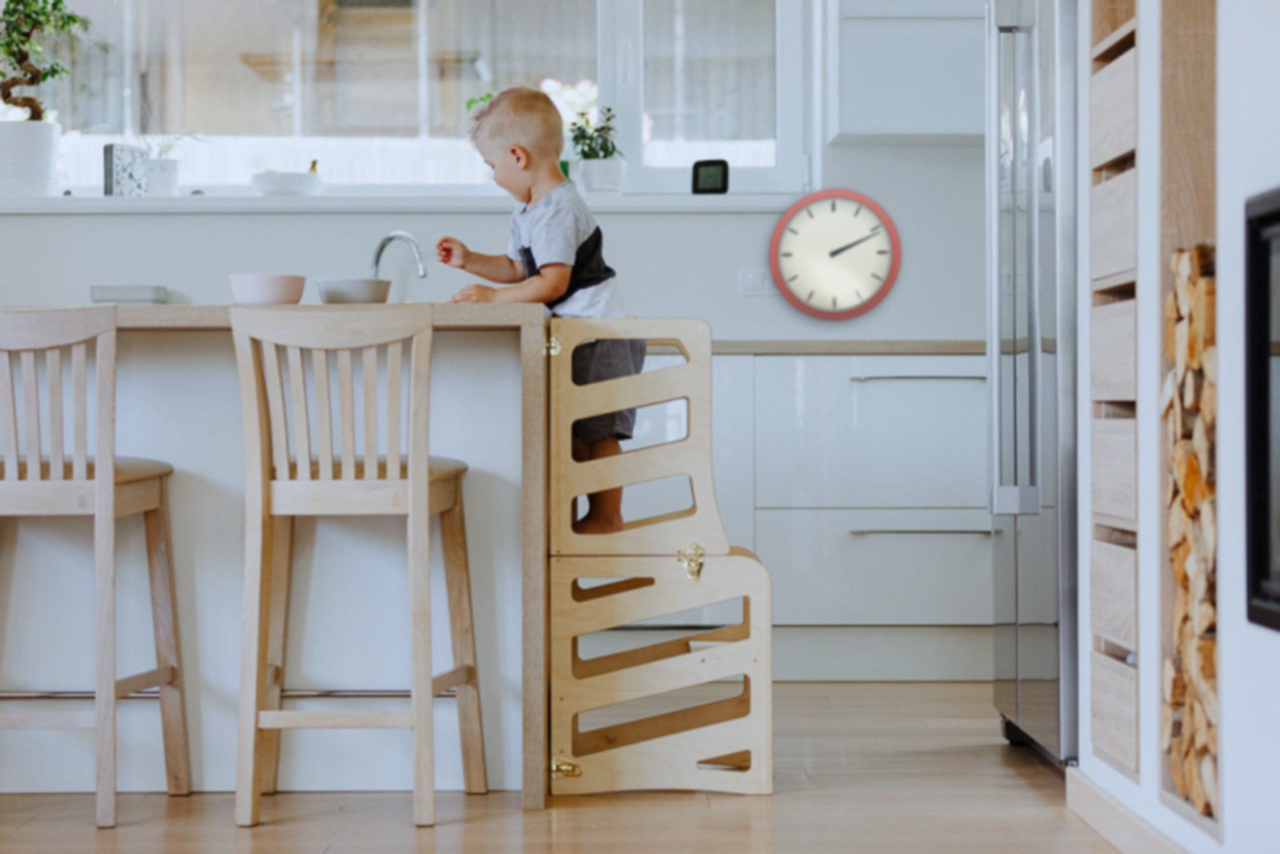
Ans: 2:11
